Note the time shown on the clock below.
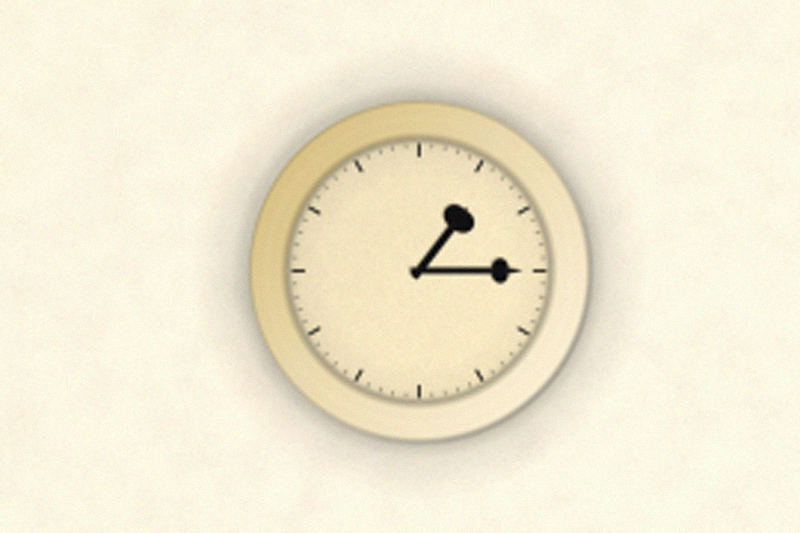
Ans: 1:15
